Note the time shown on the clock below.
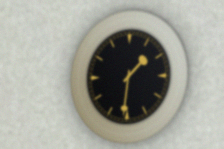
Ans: 1:31
